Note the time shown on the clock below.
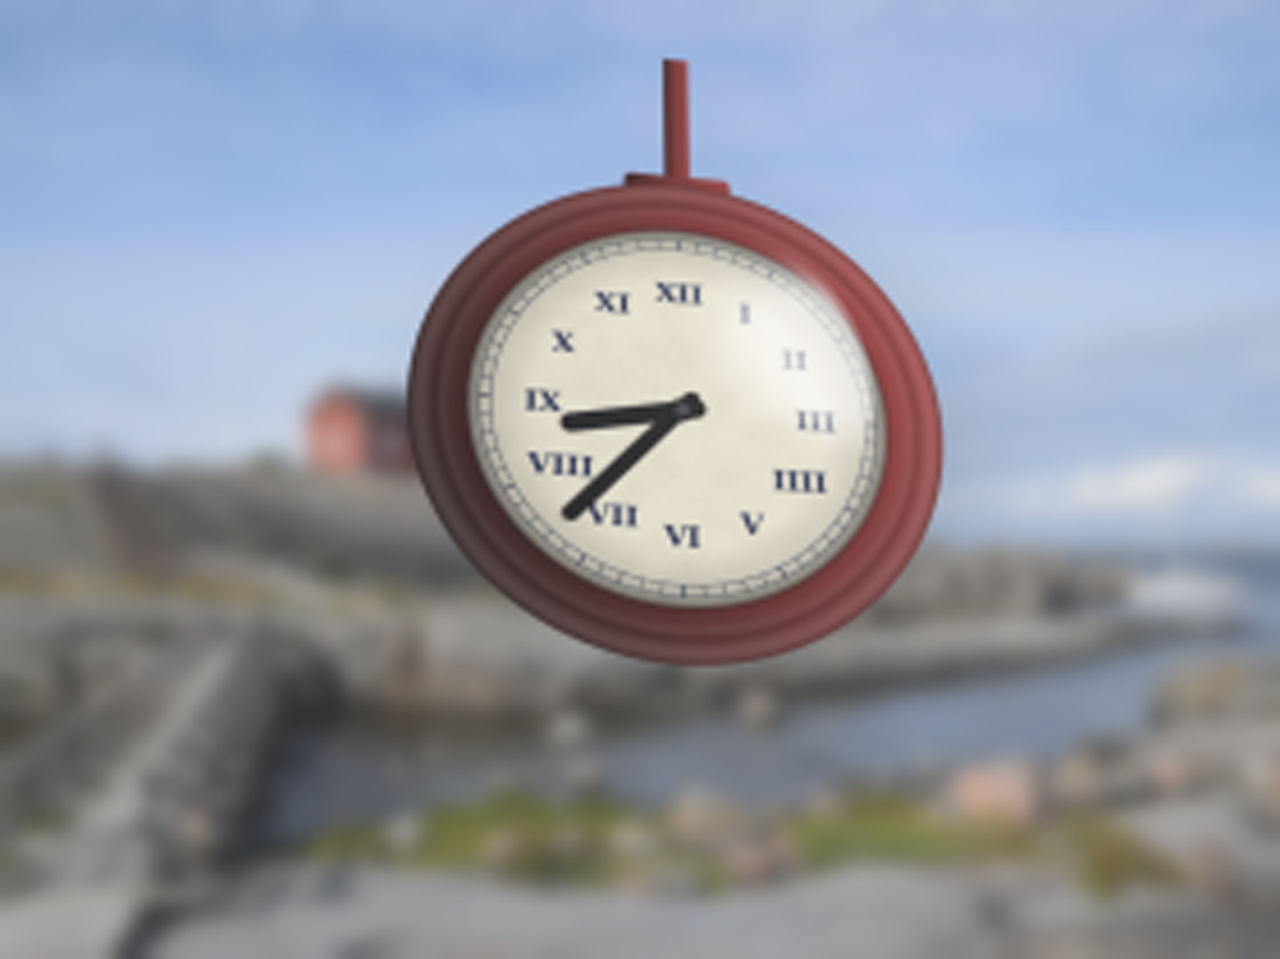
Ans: 8:37
